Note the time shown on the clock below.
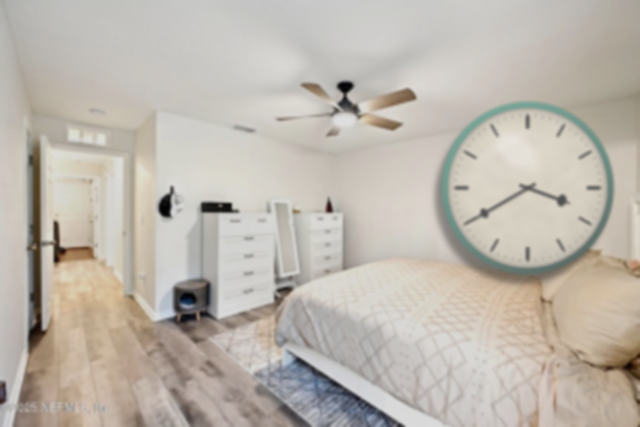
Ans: 3:40
